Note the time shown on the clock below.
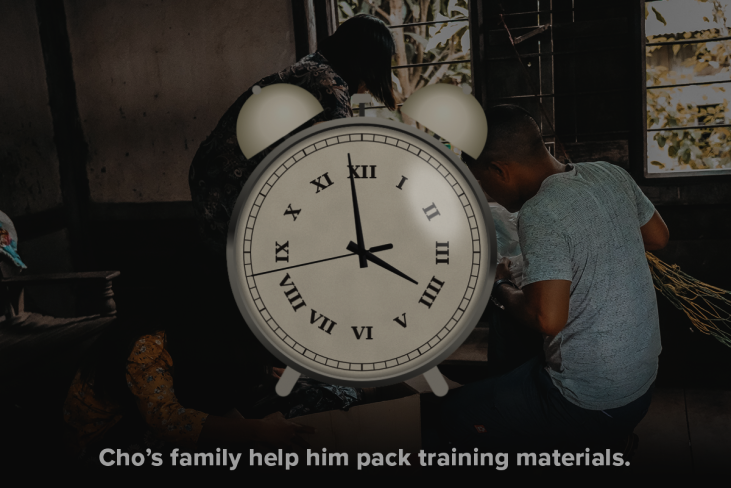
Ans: 3:58:43
